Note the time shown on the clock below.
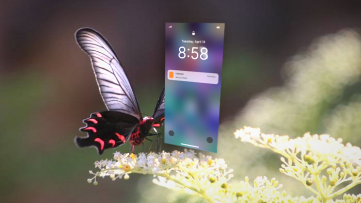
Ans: 8:58
